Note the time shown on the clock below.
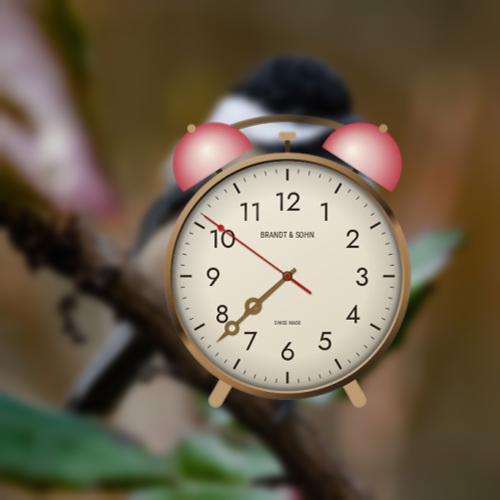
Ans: 7:37:51
